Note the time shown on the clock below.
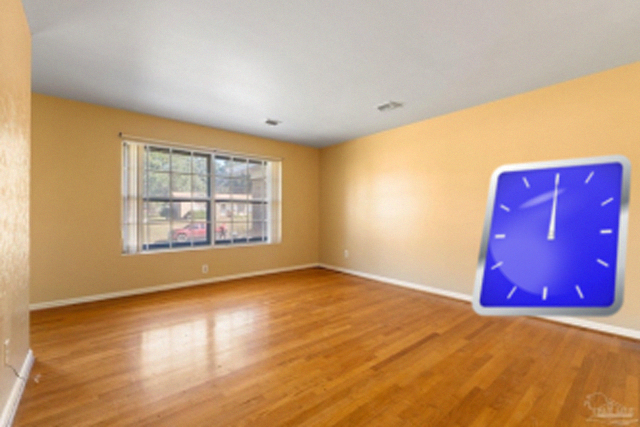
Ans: 12:00
